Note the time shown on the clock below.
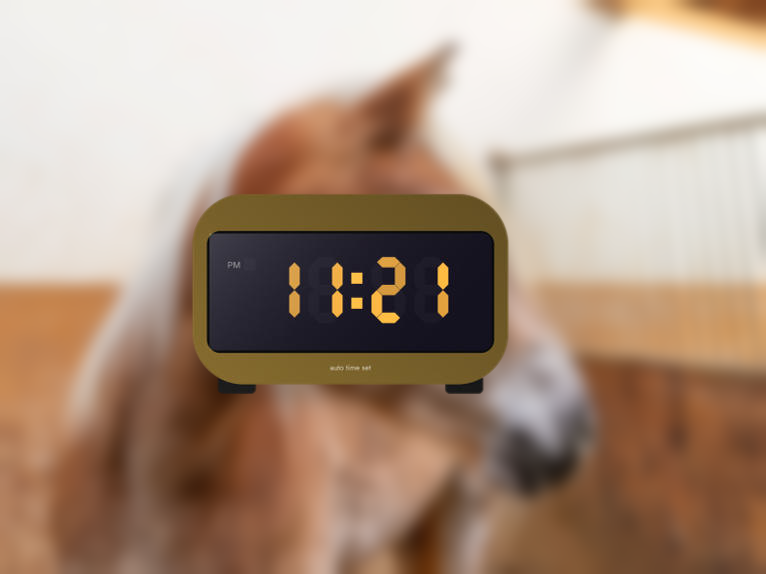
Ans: 11:21
